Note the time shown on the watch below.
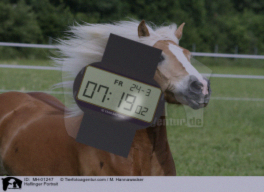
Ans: 7:19
